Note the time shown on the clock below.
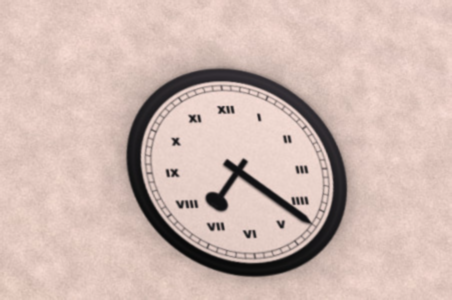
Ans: 7:22
